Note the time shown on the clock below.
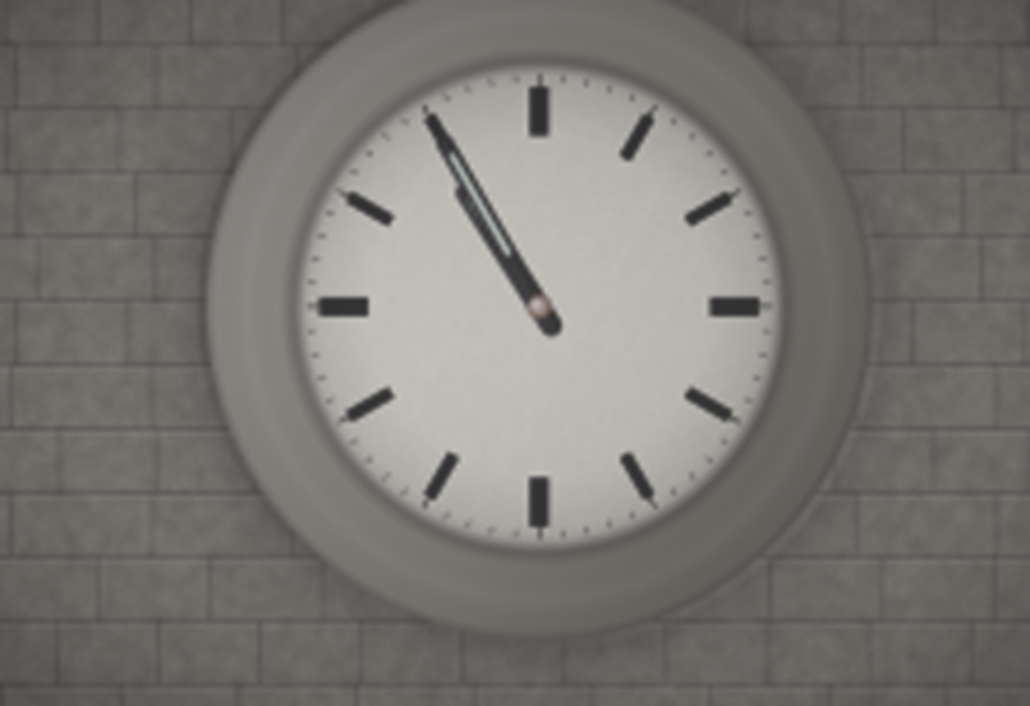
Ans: 10:55
